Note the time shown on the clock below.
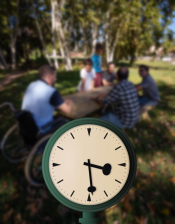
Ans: 3:29
